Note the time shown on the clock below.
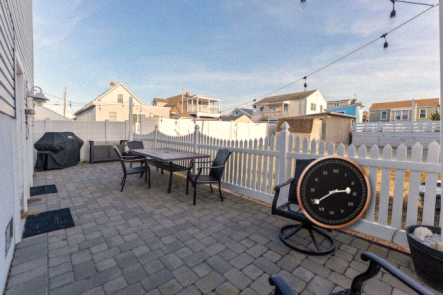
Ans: 2:39
